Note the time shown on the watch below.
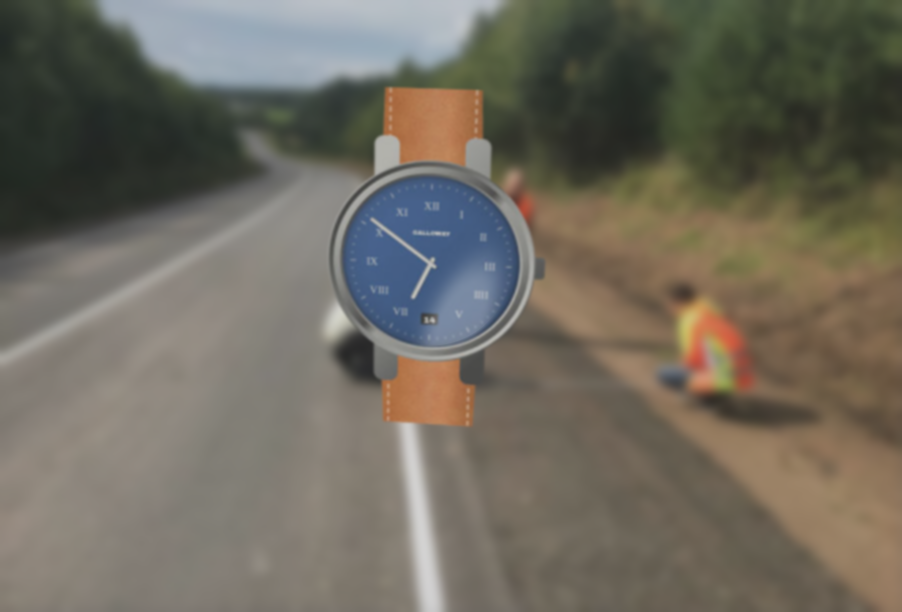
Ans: 6:51
